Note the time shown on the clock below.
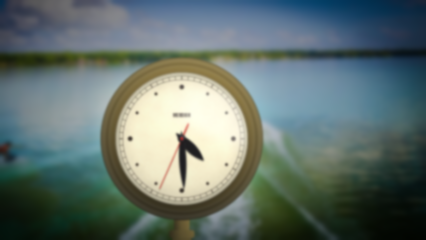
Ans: 4:29:34
